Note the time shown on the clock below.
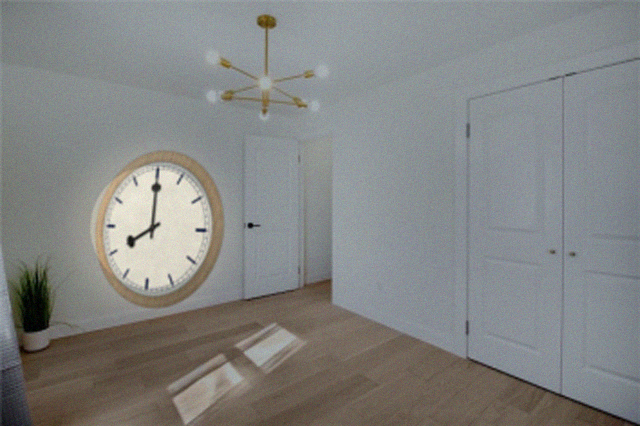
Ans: 8:00
